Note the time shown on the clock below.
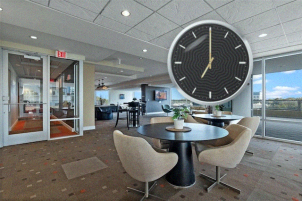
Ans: 7:00
